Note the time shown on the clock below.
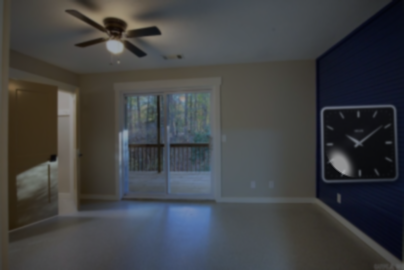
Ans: 10:09
